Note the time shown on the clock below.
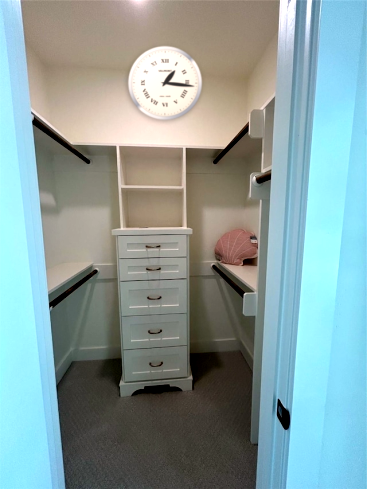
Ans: 1:16
